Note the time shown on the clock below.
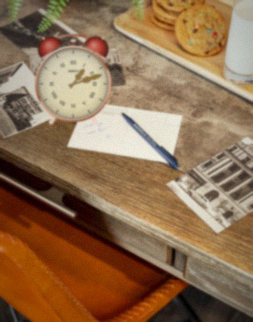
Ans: 1:12
